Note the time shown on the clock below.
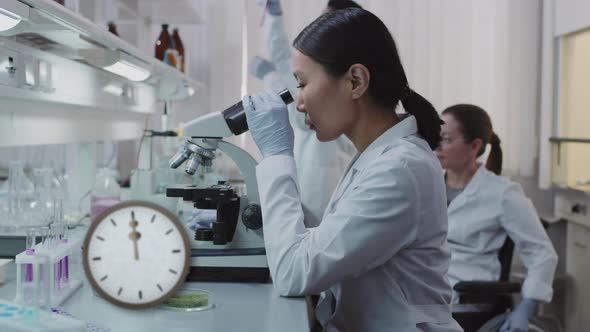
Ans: 12:00
